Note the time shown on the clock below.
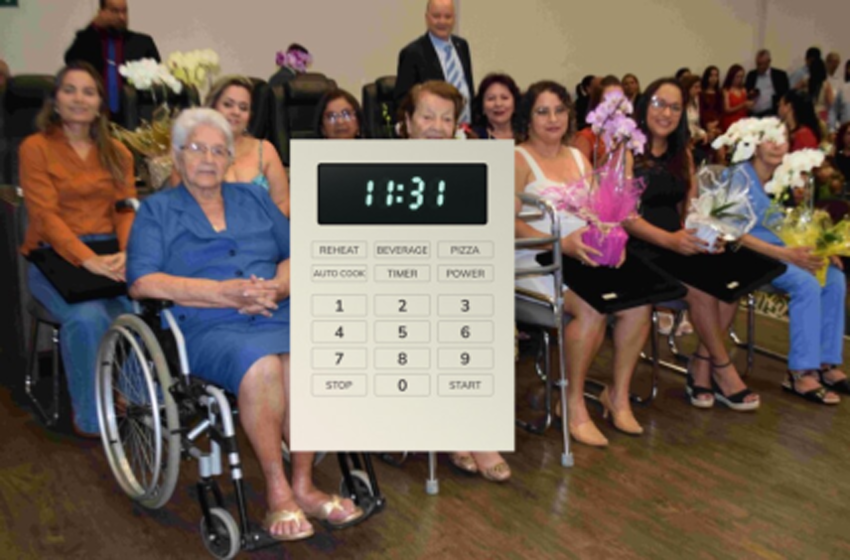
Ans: 11:31
